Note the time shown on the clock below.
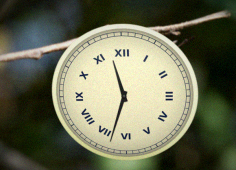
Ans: 11:33
